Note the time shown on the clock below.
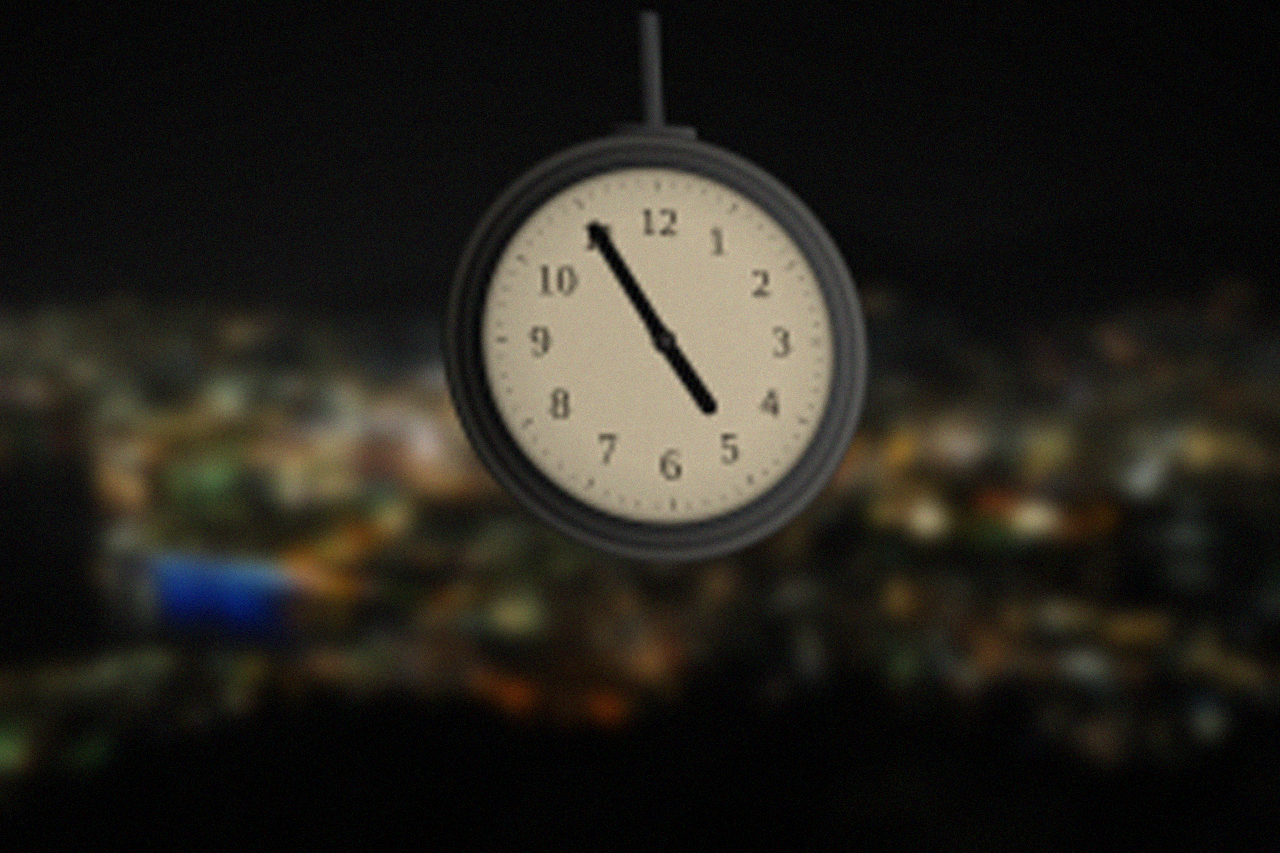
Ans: 4:55
